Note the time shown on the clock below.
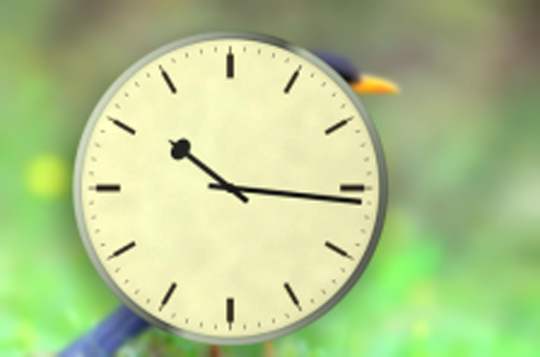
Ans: 10:16
